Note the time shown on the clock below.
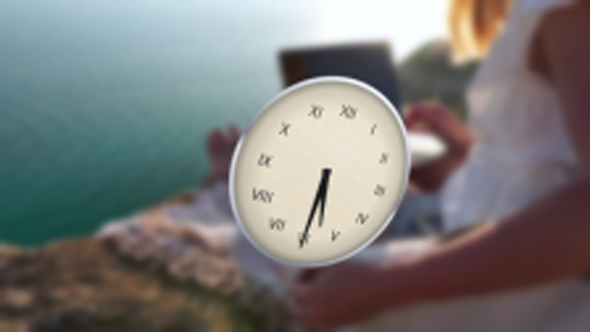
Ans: 5:30
